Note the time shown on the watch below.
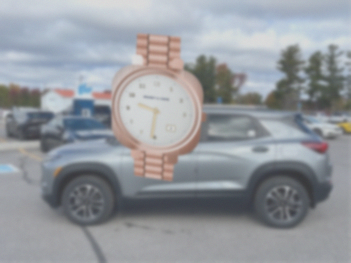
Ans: 9:31
